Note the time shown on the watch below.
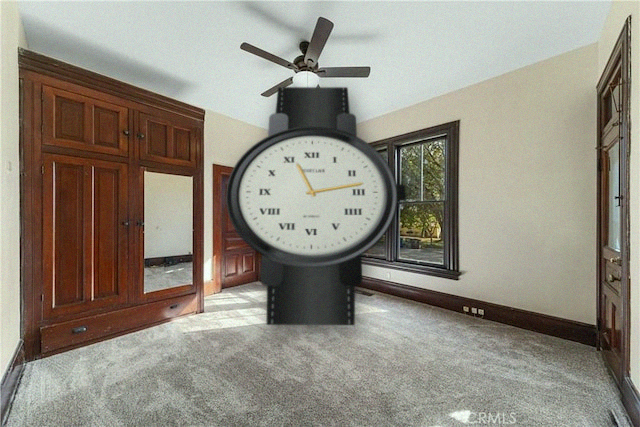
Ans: 11:13
